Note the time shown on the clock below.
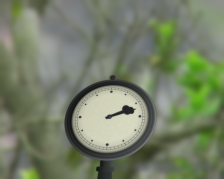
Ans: 2:12
